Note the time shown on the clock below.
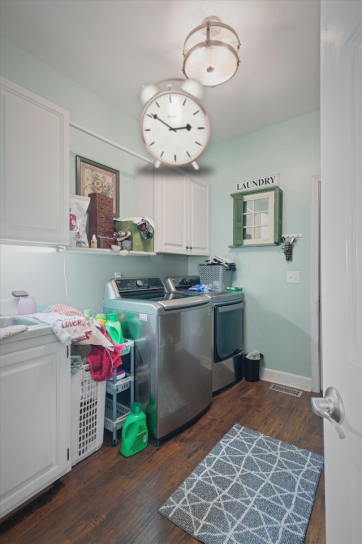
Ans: 2:51
